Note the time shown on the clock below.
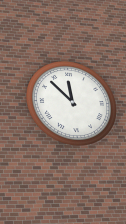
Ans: 11:53
